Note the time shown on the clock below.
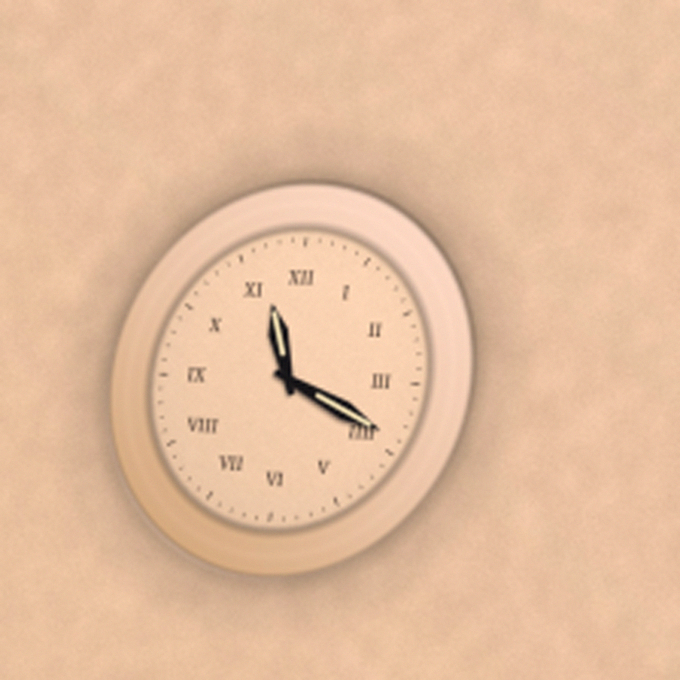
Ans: 11:19
